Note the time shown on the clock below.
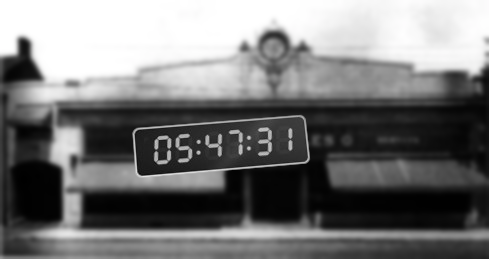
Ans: 5:47:31
